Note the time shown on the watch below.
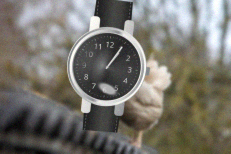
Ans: 1:05
